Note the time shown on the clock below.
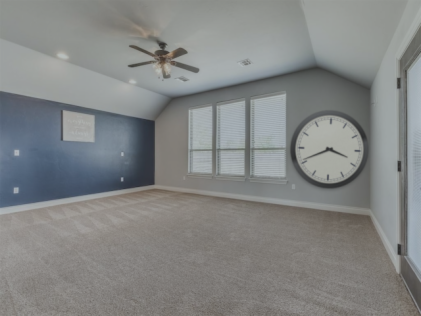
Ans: 3:41
